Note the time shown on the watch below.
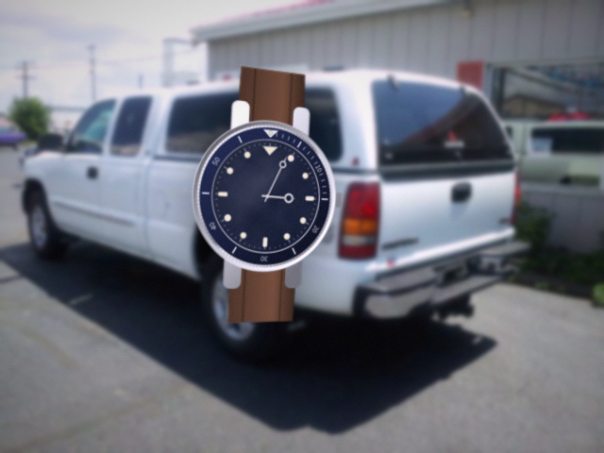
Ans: 3:04
